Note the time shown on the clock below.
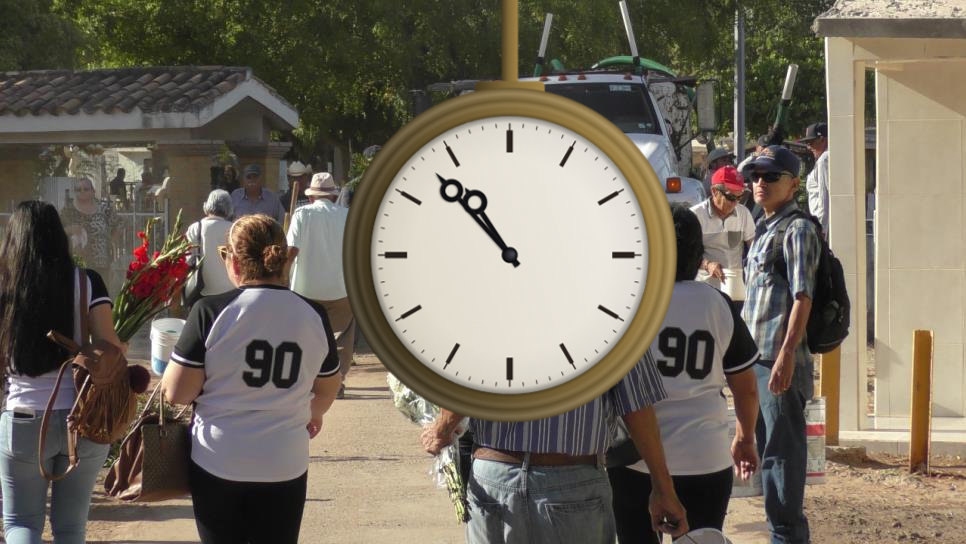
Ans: 10:53
